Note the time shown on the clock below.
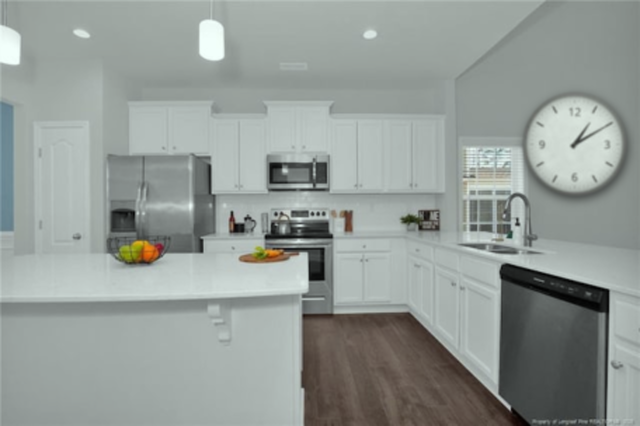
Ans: 1:10
